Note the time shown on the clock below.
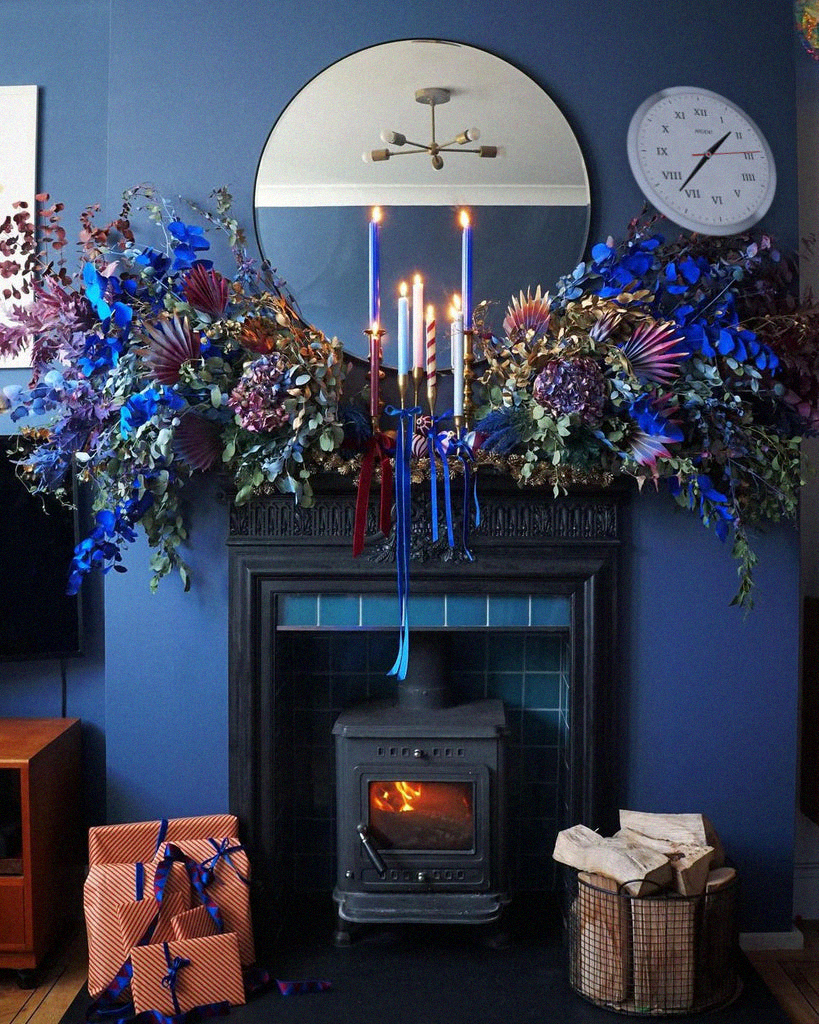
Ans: 1:37:14
